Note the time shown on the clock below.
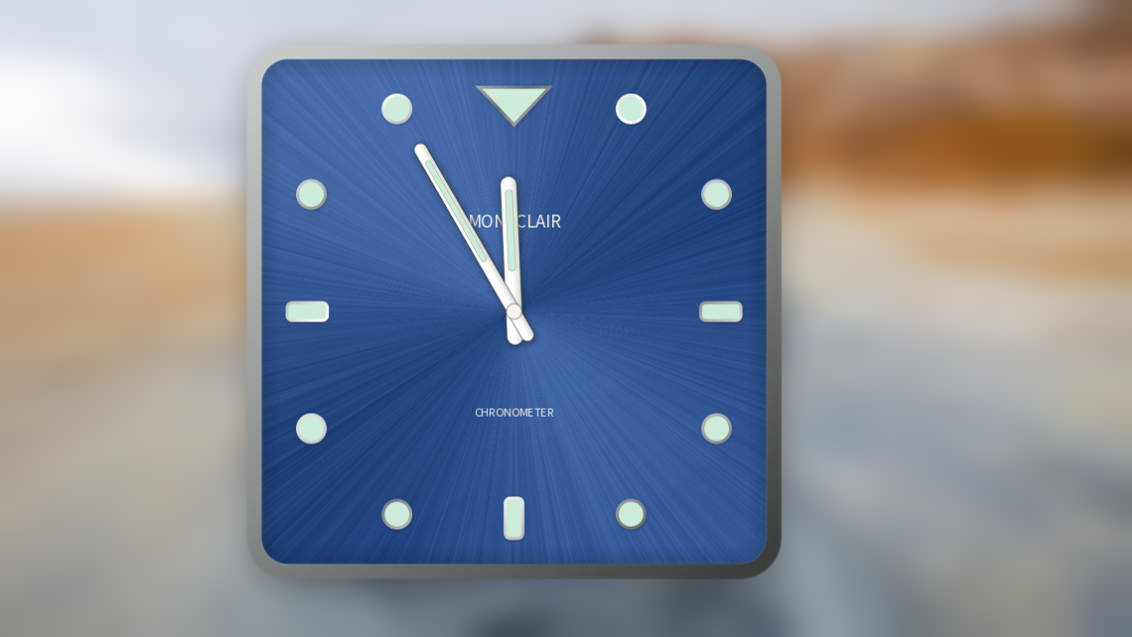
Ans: 11:55
